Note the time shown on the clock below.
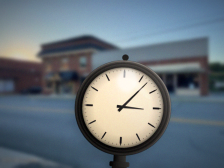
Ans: 3:07
